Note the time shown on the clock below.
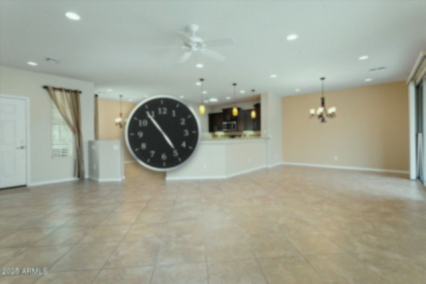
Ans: 4:54
